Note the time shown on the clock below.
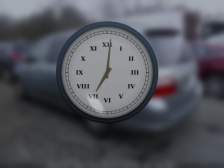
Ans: 7:01
